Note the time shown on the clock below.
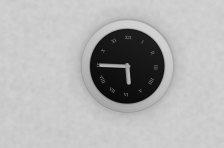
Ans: 5:45
